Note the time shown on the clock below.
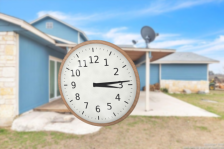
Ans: 3:14
